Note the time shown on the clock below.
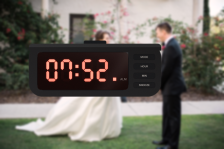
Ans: 7:52
